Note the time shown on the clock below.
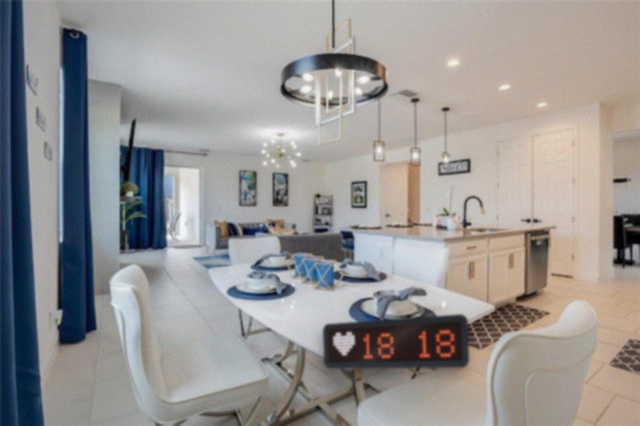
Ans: 18:18
